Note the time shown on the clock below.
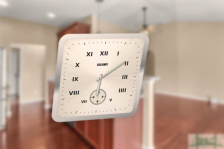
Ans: 6:09
